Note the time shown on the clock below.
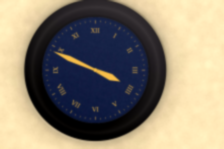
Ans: 3:49
